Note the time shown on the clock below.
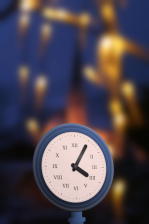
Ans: 4:05
